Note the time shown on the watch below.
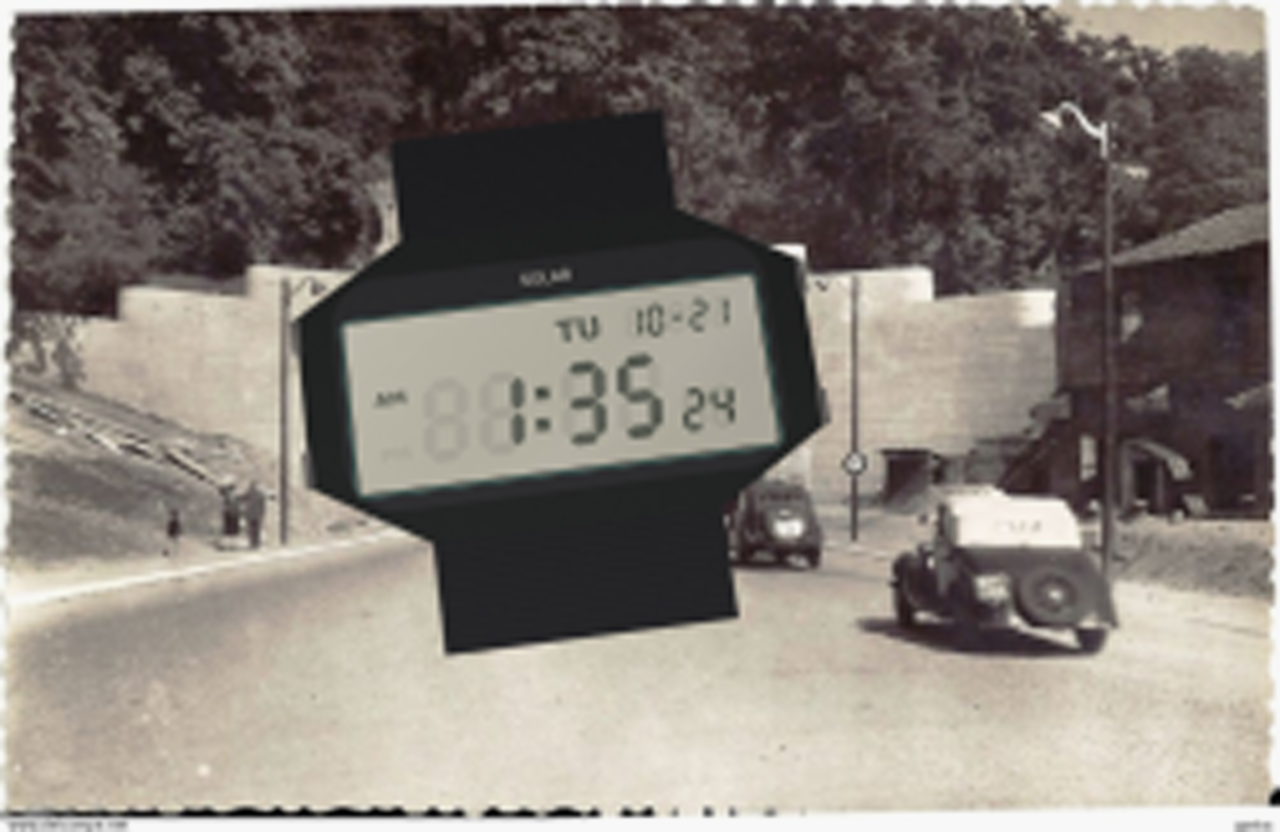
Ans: 1:35:24
